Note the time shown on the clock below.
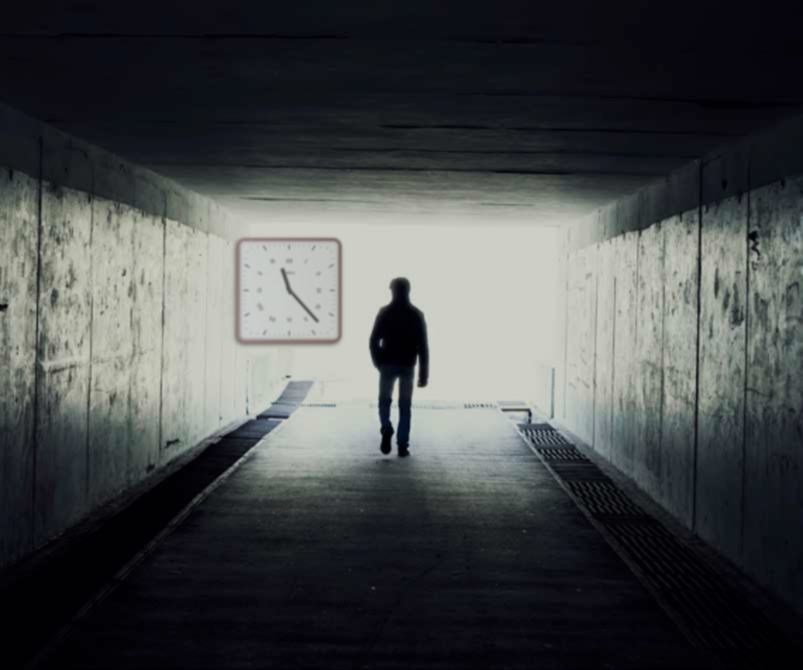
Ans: 11:23
